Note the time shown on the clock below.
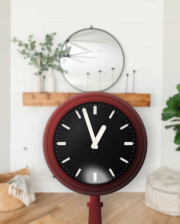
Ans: 12:57
